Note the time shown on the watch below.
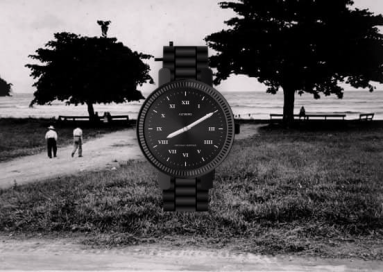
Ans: 8:10
